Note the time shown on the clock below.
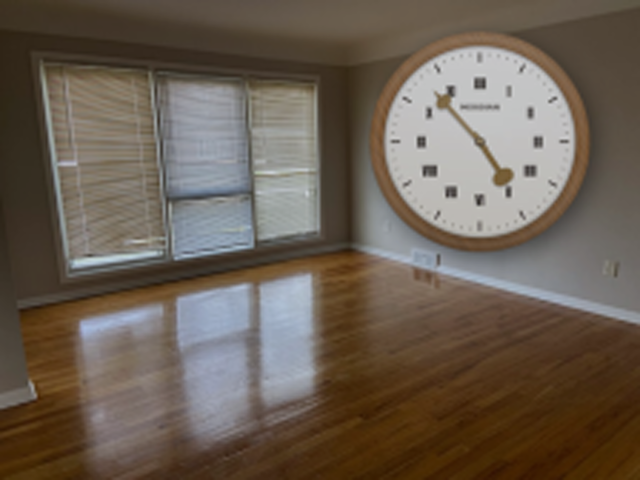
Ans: 4:53
